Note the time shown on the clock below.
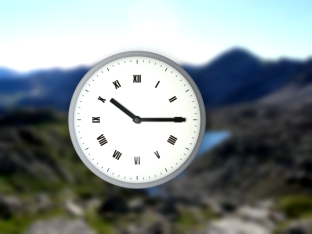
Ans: 10:15
